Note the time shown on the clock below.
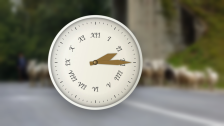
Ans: 2:15
